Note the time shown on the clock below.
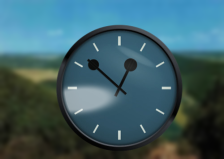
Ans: 12:52
